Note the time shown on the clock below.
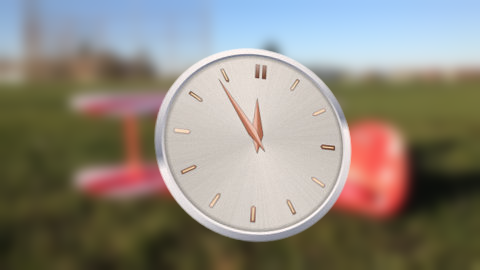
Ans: 11:54
